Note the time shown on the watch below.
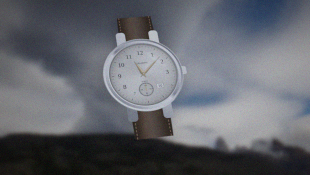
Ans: 11:08
